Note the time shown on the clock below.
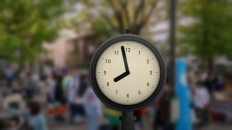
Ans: 7:58
